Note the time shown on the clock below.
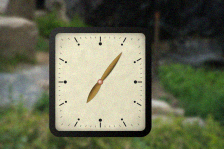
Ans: 7:06
